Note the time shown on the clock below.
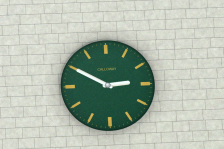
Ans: 2:50
